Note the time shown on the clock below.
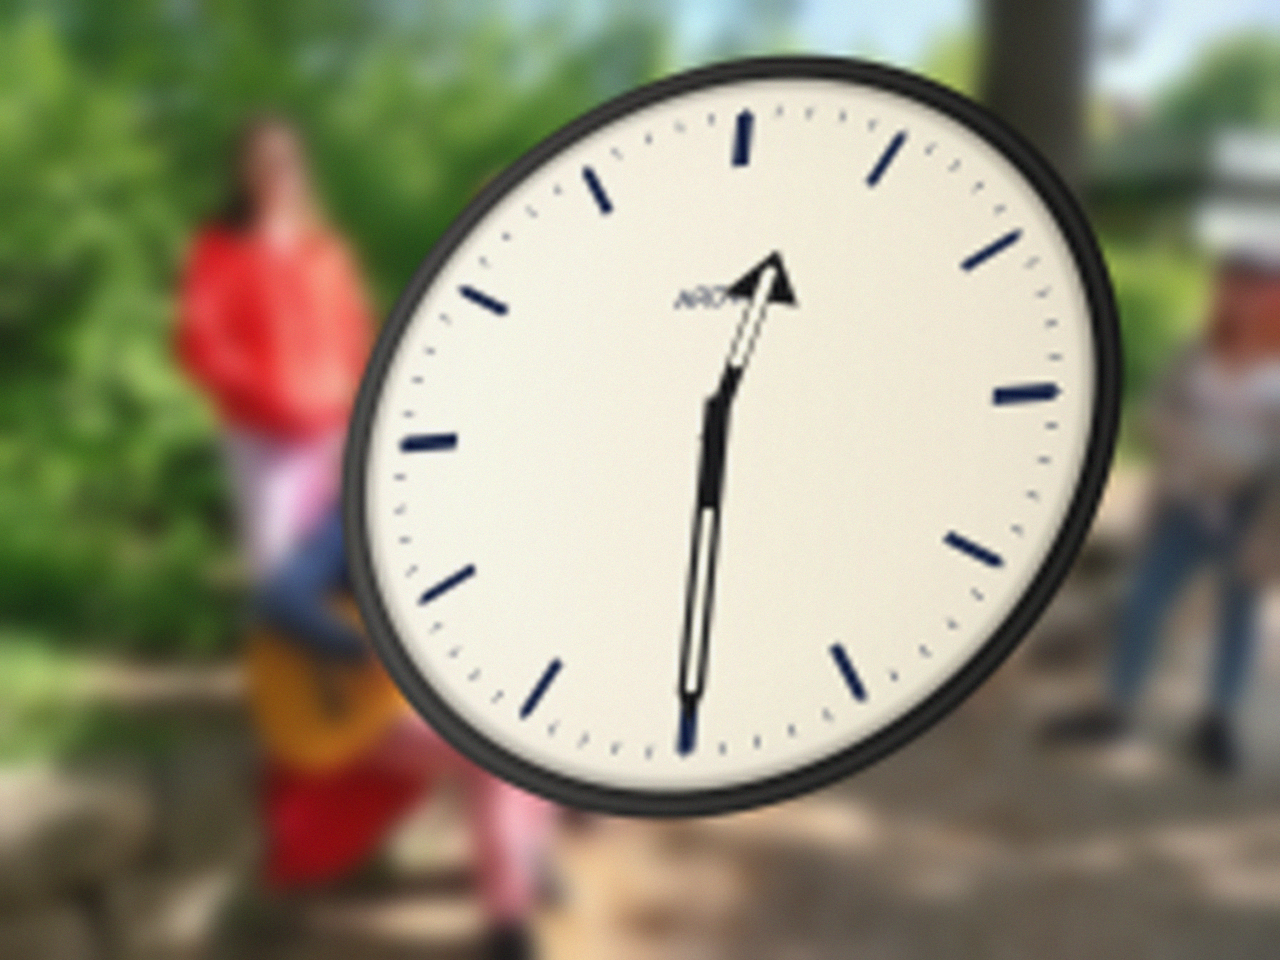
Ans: 12:30
